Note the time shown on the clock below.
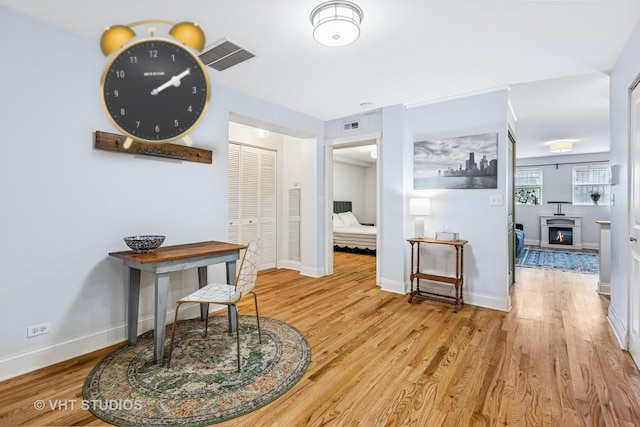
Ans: 2:10
